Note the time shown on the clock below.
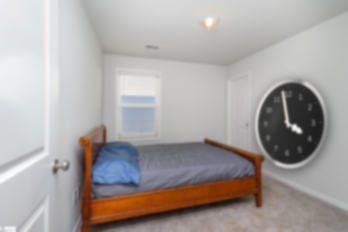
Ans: 3:58
